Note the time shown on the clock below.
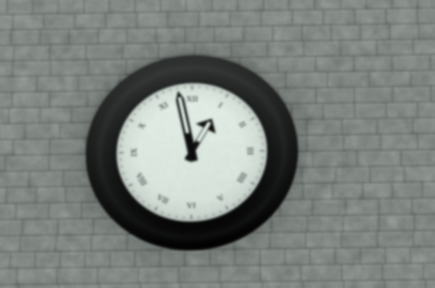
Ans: 12:58
